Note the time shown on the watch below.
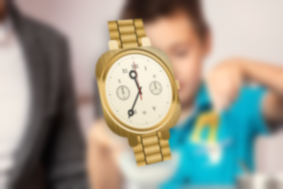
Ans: 11:36
